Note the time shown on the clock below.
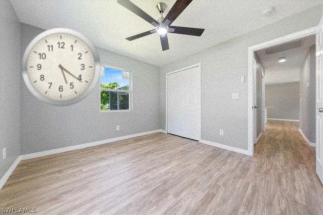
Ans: 5:21
